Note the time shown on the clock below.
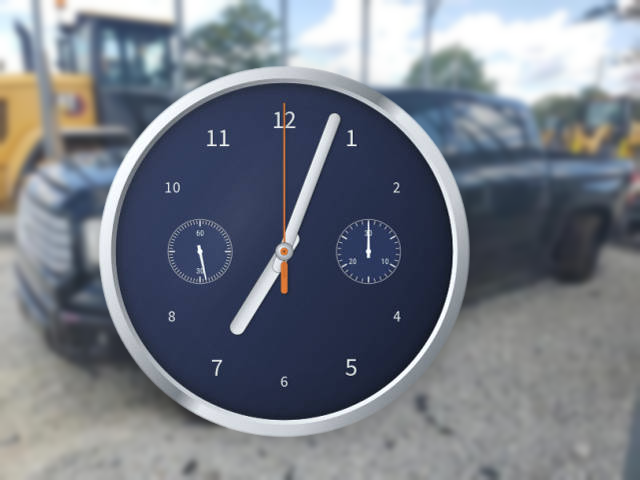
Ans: 7:03:28
